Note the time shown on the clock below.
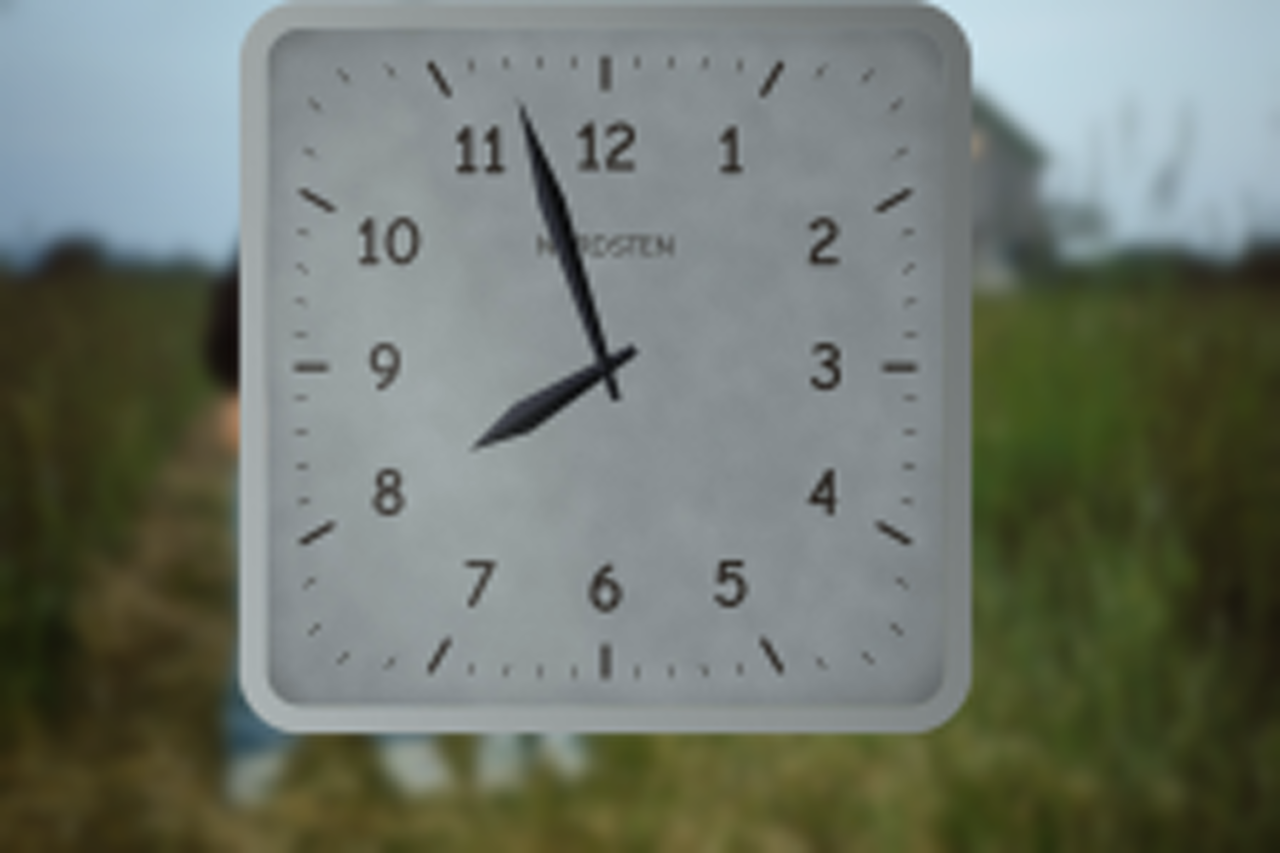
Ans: 7:57
